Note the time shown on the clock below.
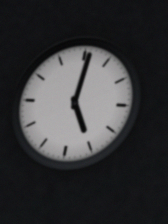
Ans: 5:01
